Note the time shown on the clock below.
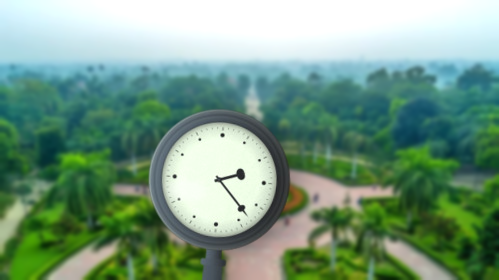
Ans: 2:23
